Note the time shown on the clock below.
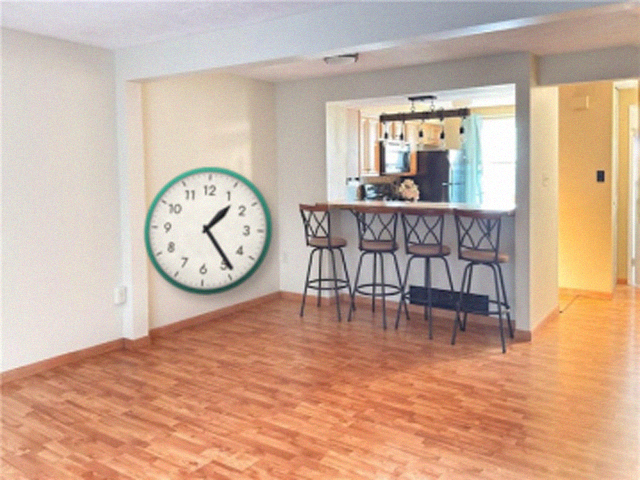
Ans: 1:24
